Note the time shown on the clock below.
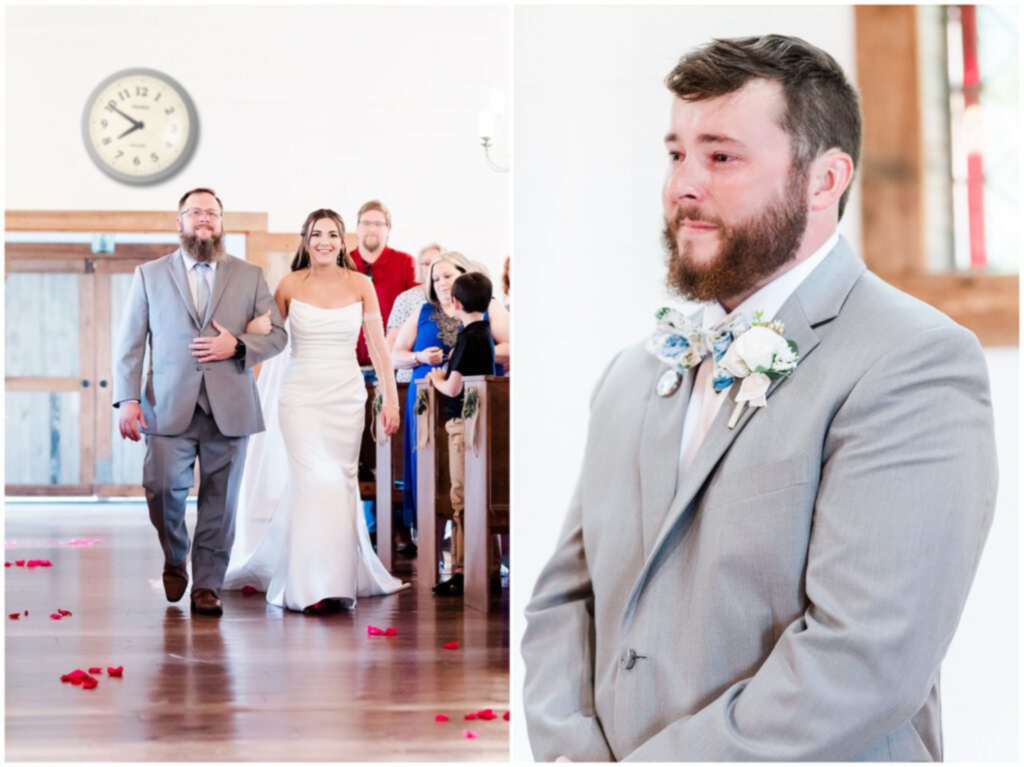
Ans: 7:50
